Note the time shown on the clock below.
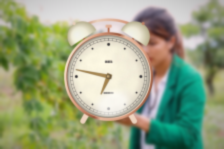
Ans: 6:47
